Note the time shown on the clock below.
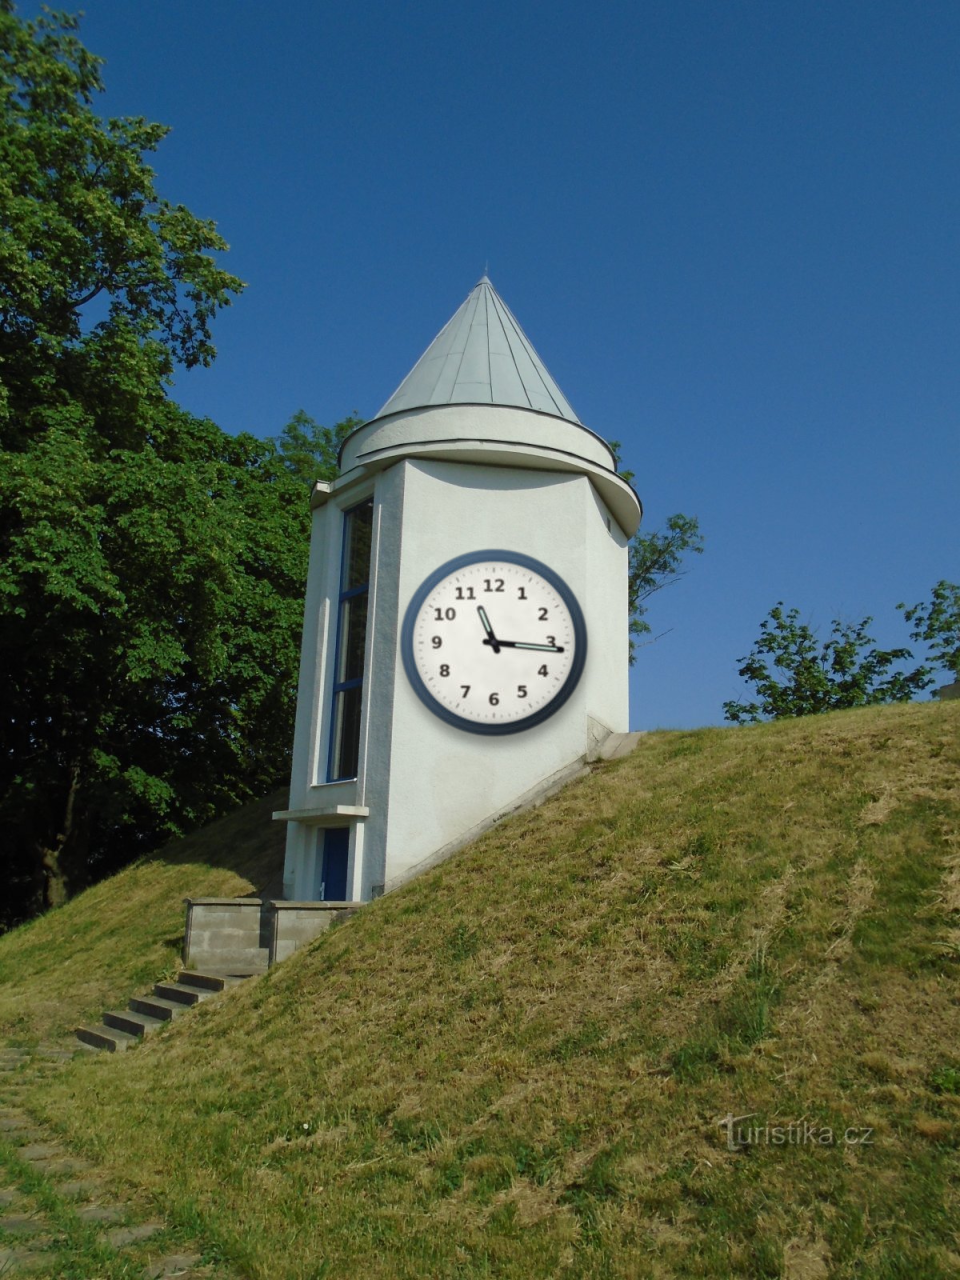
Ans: 11:16
